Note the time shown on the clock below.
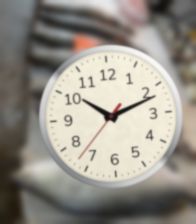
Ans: 10:11:37
